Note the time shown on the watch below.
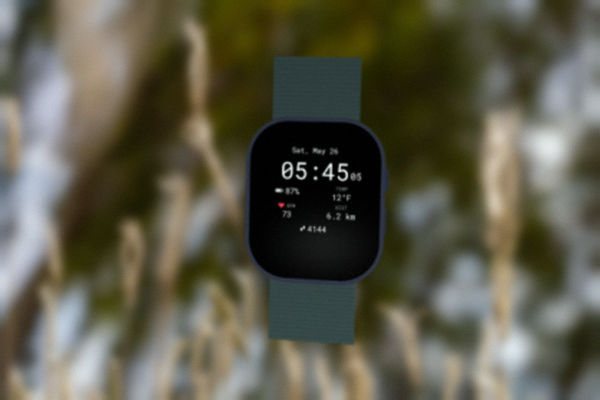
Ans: 5:45
